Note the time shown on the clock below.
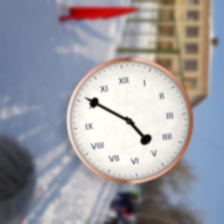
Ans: 4:51
